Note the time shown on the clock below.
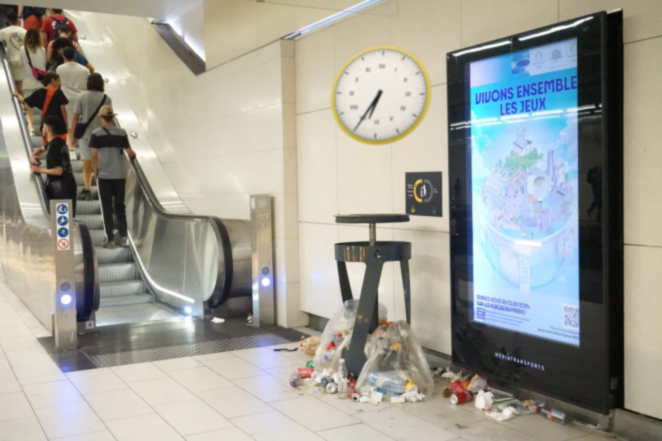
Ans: 6:35
